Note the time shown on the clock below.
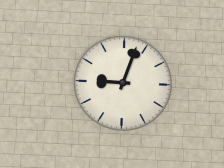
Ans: 9:03
